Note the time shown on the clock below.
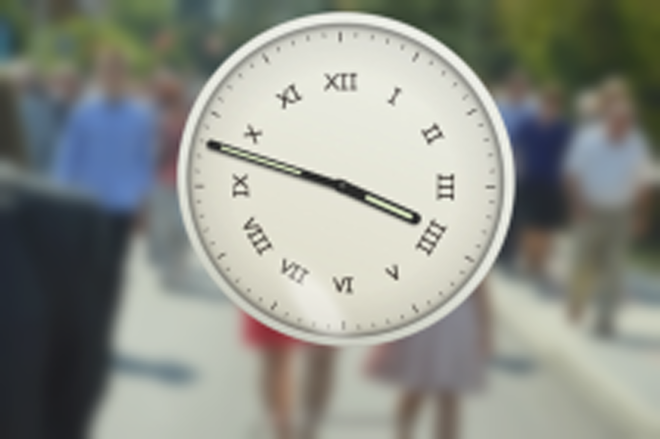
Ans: 3:48
